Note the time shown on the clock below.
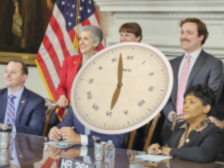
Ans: 5:57
